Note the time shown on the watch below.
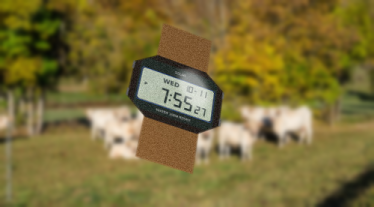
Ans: 7:55:27
